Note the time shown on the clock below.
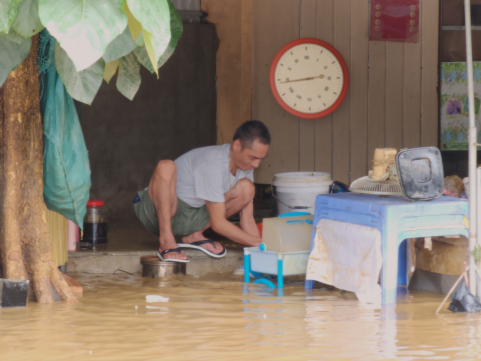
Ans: 2:44
